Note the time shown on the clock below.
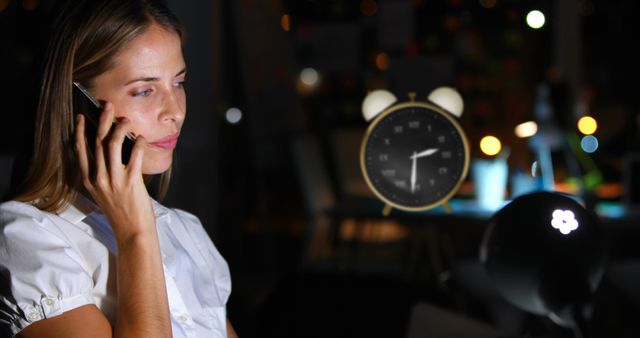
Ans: 2:31
